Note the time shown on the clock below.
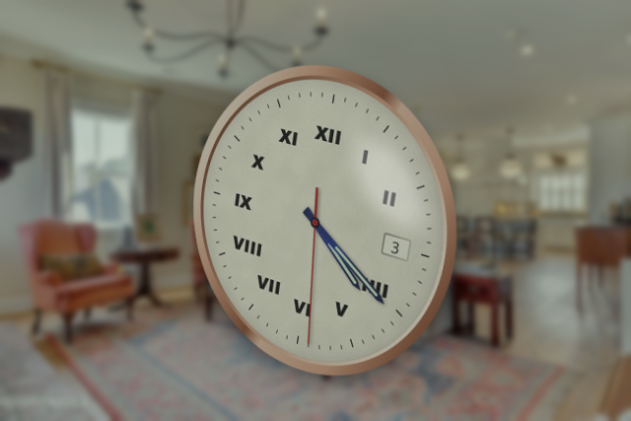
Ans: 4:20:29
